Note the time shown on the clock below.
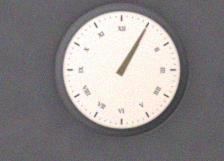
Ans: 1:05
